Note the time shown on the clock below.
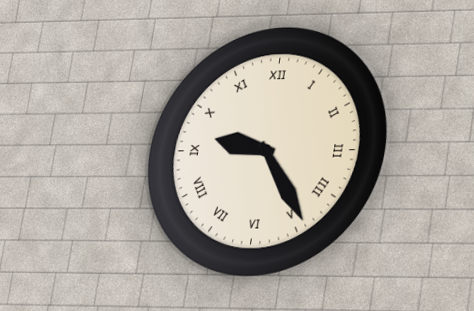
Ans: 9:24
